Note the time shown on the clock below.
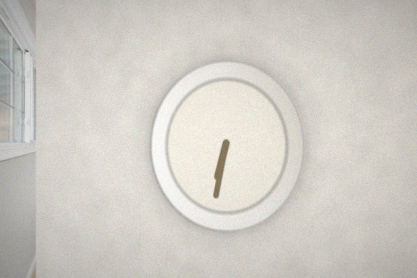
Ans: 6:32
